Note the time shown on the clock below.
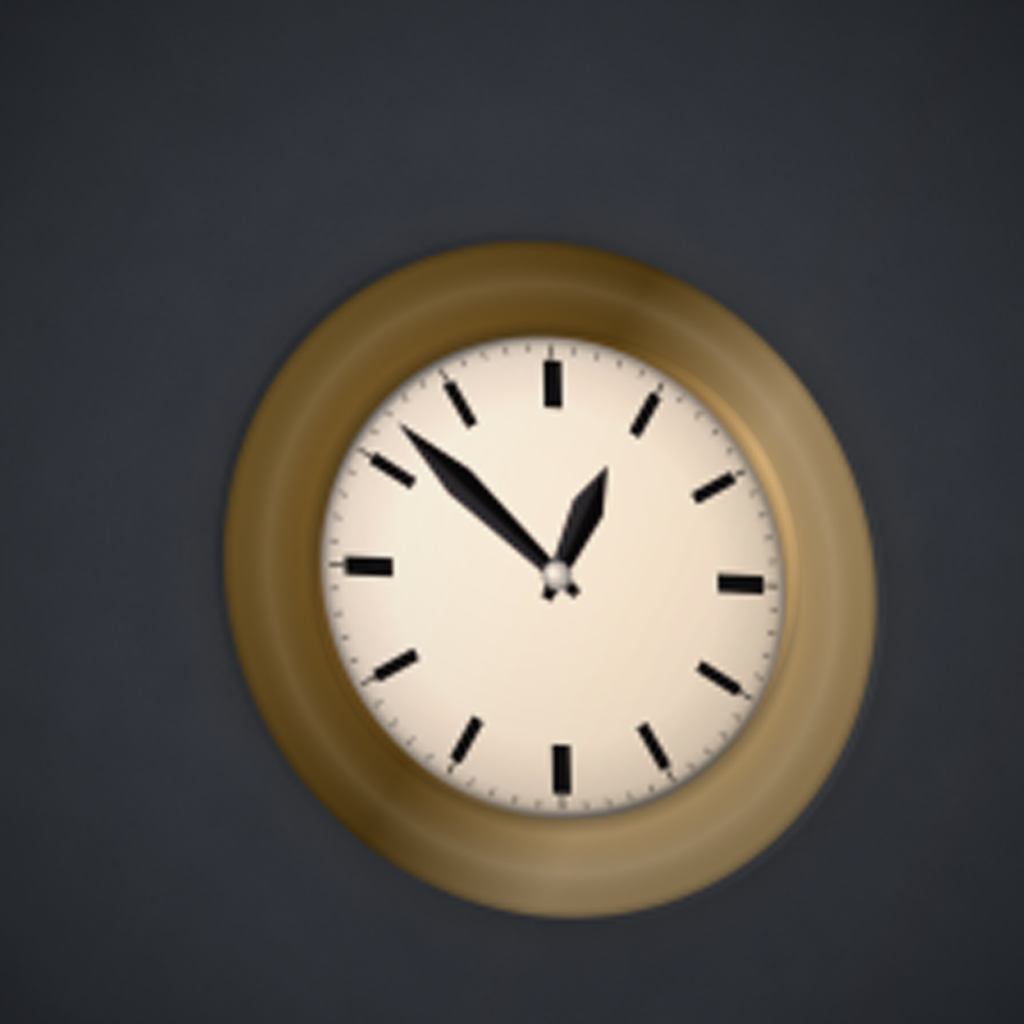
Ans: 12:52
